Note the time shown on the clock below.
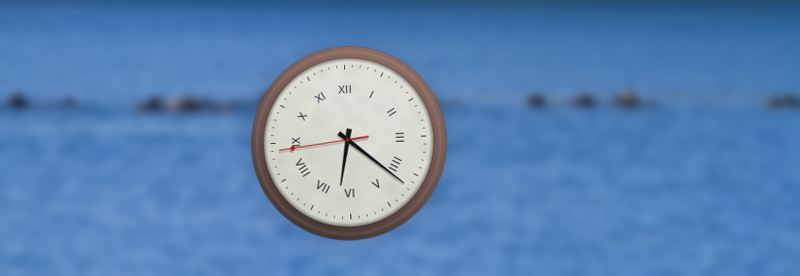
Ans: 6:21:44
